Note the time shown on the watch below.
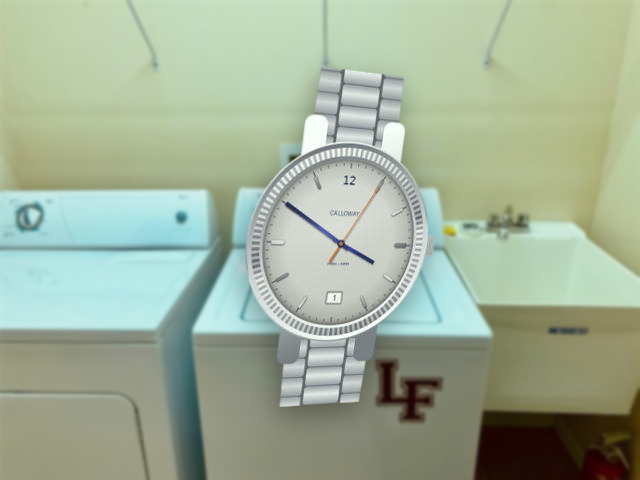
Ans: 3:50:05
